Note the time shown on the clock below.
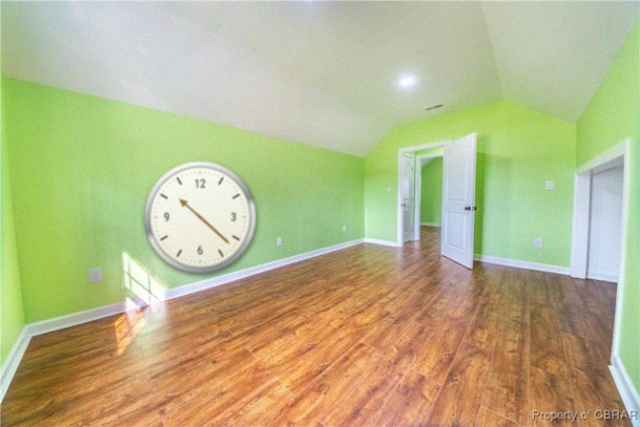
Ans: 10:22
